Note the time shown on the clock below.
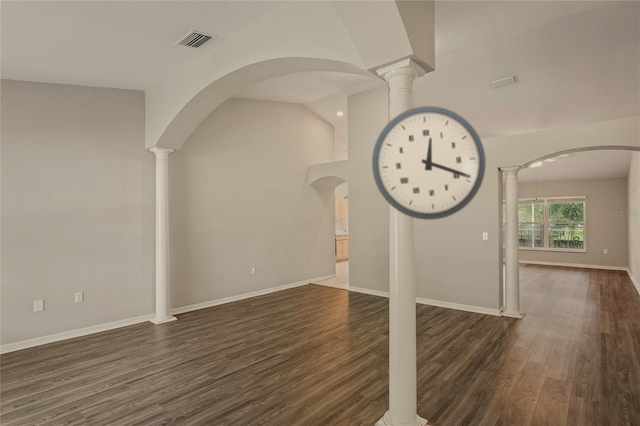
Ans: 12:19
